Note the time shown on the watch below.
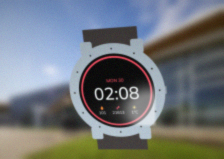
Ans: 2:08
